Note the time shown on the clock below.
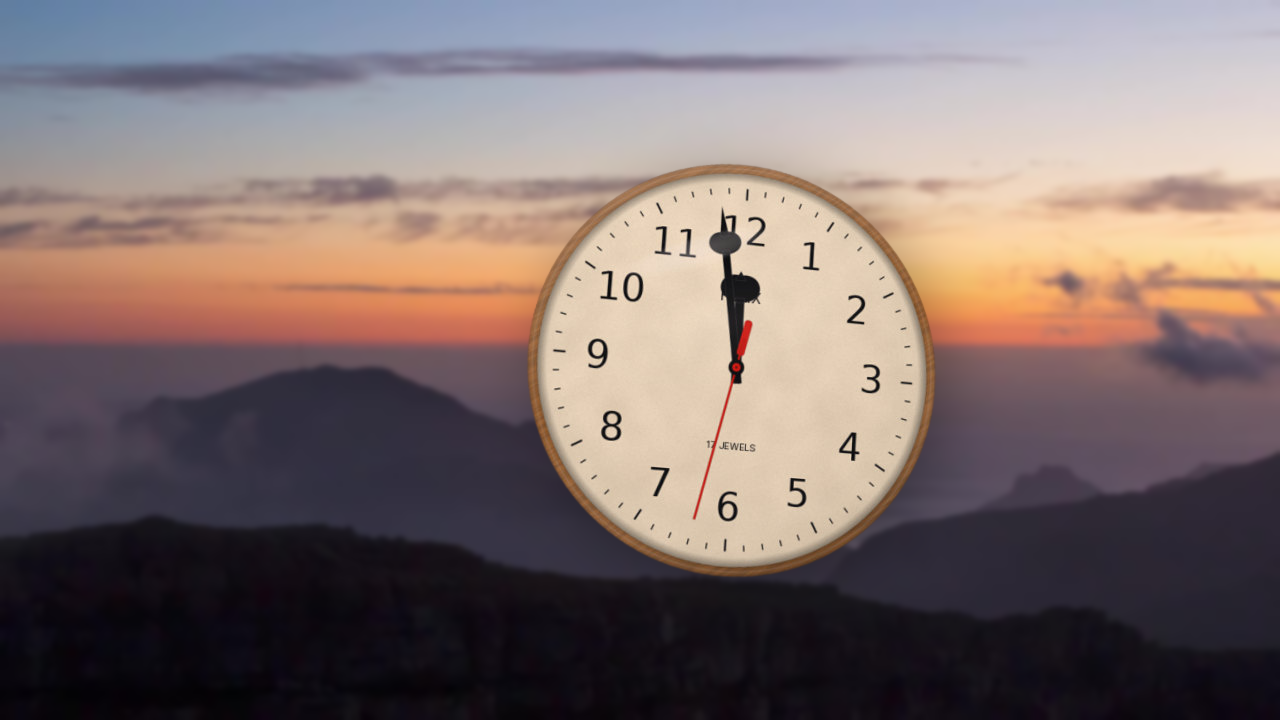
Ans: 11:58:32
